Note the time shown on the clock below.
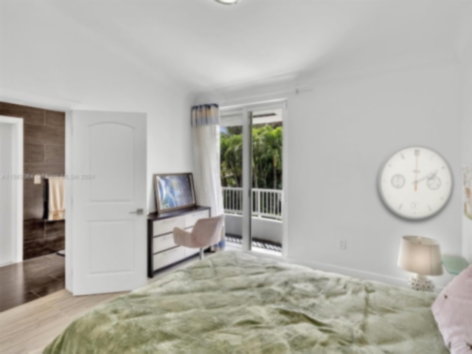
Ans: 2:10
